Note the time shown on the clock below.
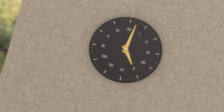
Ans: 5:02
